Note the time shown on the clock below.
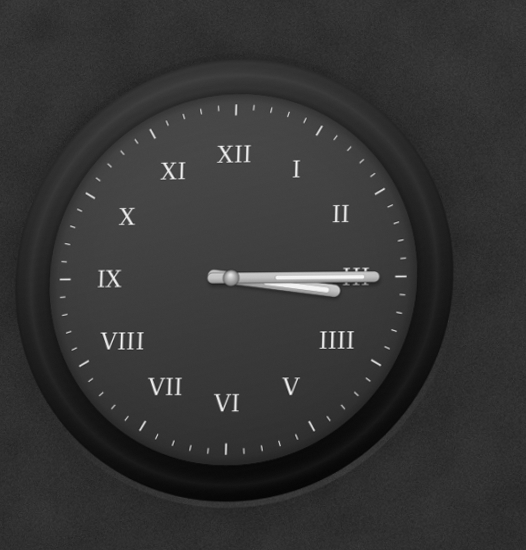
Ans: 3:15
